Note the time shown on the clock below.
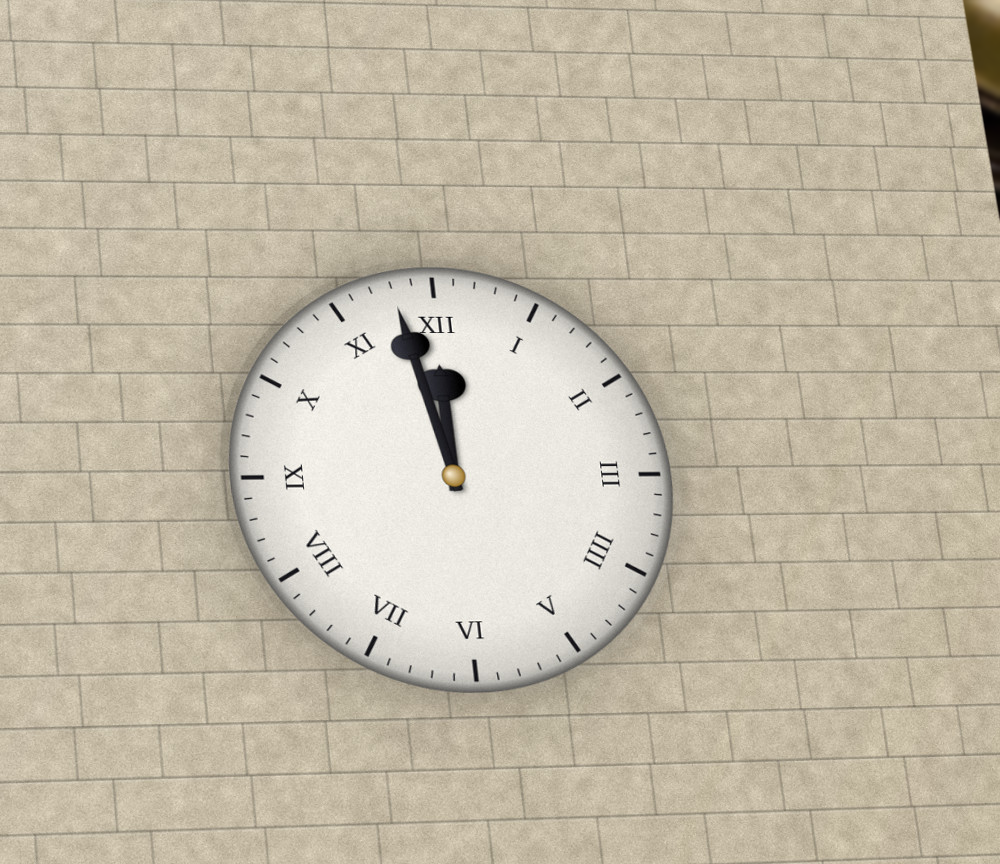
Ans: 11:58
